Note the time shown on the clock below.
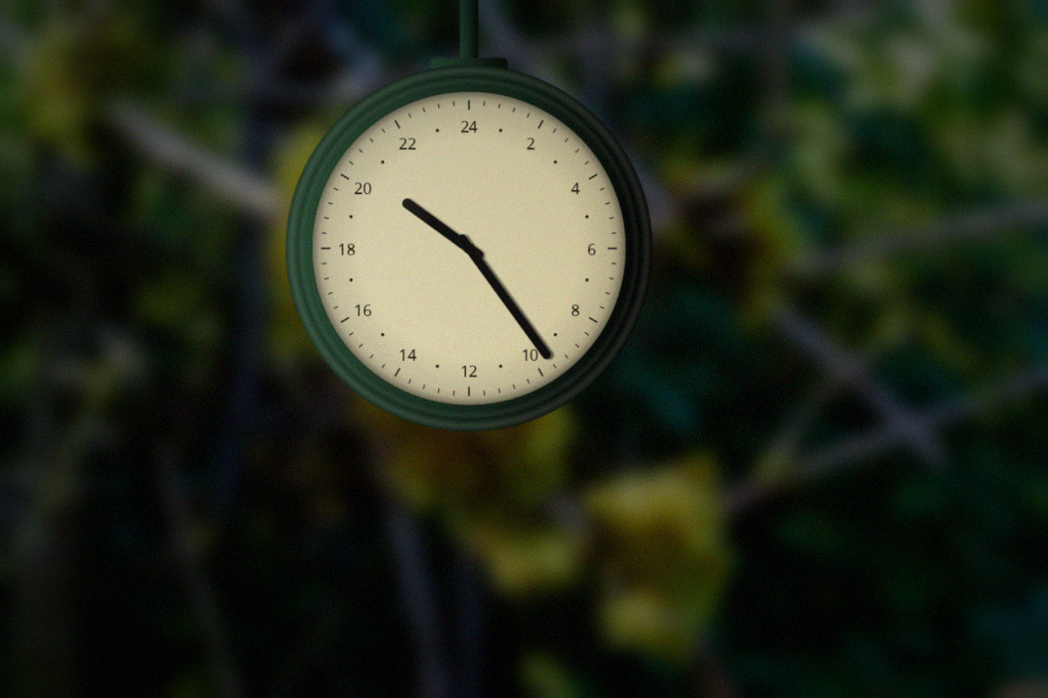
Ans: 20:24
